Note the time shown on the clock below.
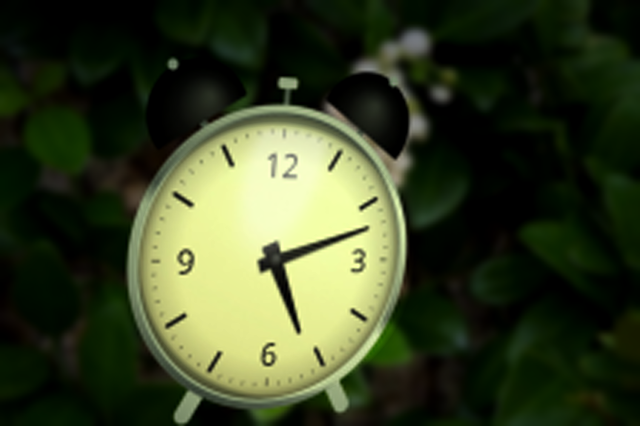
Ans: 5:12
